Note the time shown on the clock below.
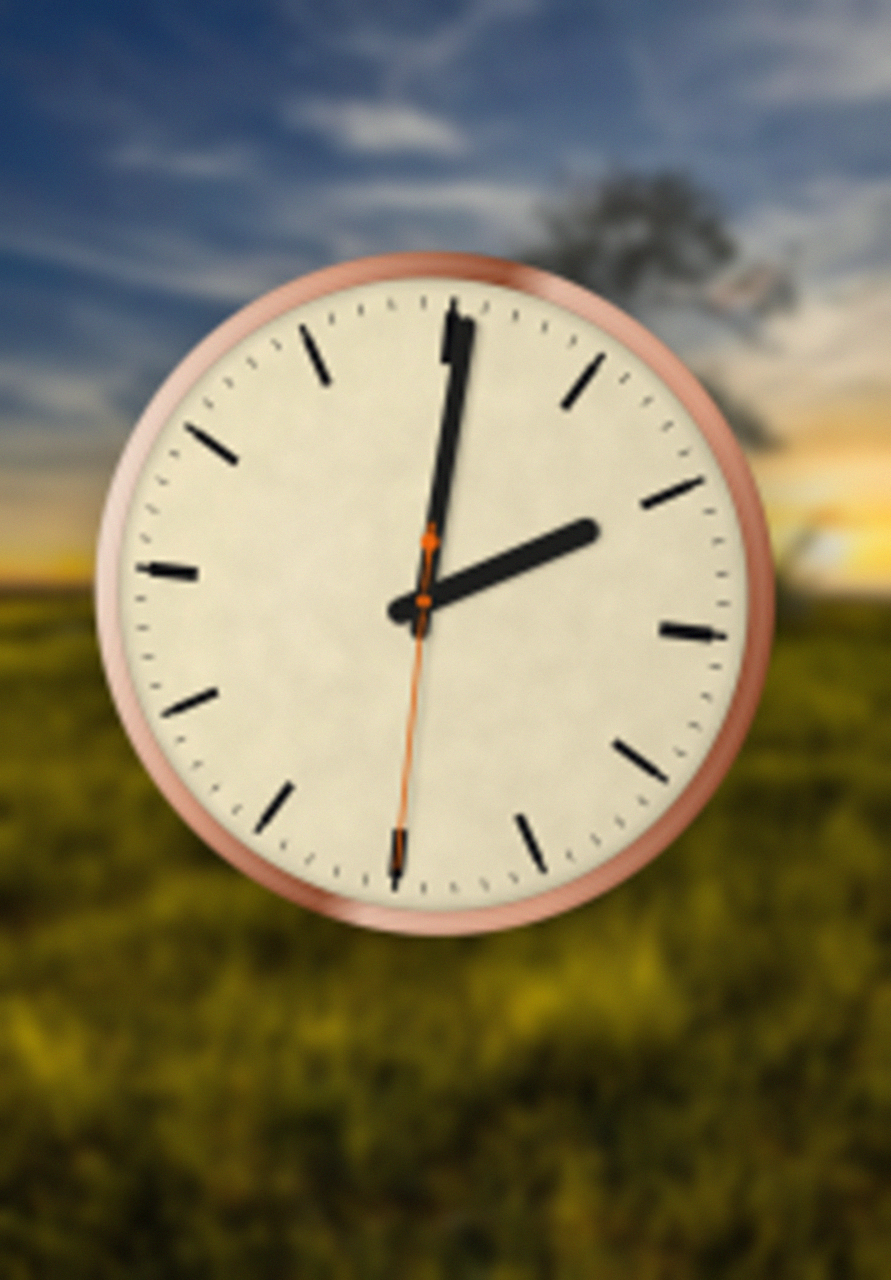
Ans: 2:00:30
